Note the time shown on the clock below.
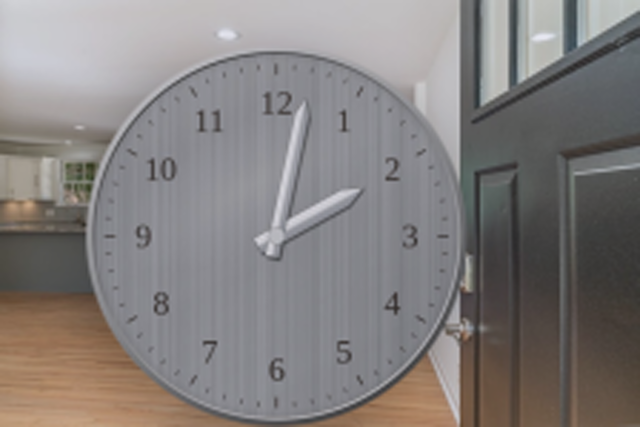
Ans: 2:02
